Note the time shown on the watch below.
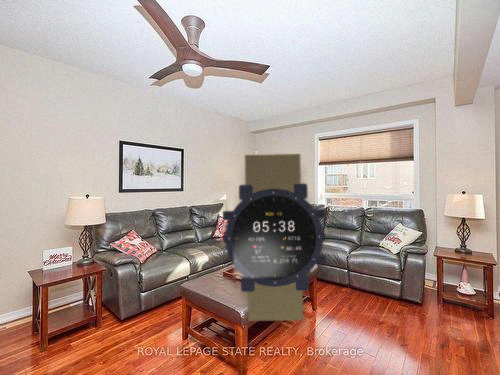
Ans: 5:38
